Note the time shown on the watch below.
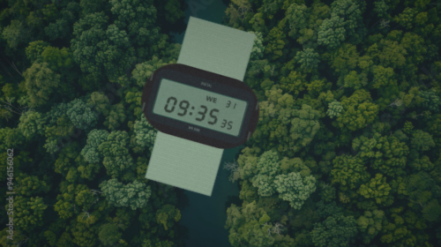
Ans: 9:35
